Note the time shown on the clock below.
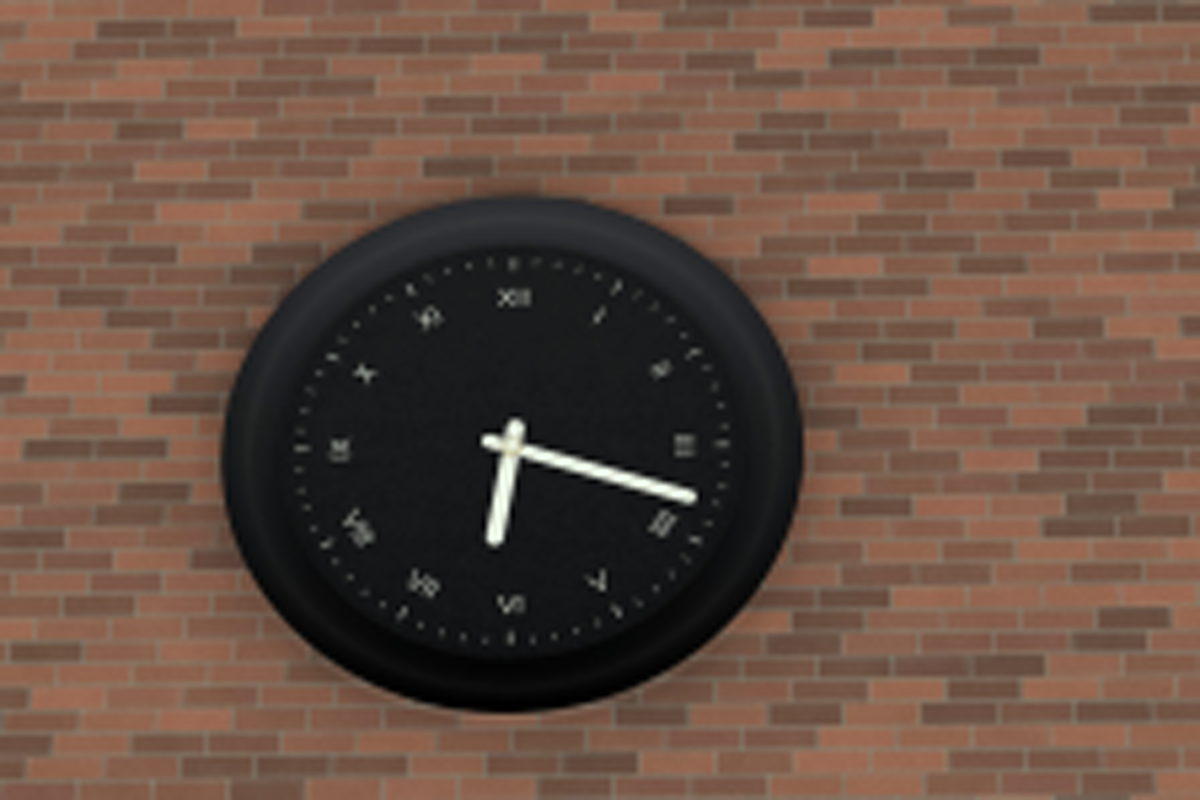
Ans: 6:18
